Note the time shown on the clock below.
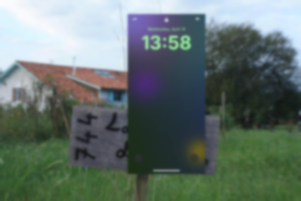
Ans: 13:58
